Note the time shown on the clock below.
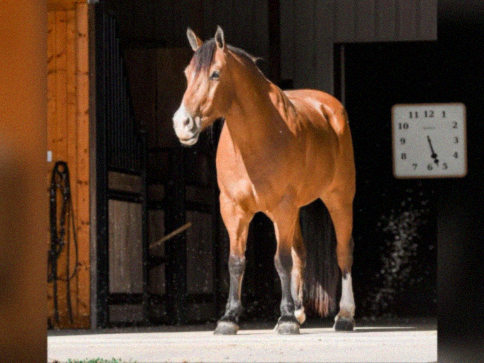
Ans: 5:27
